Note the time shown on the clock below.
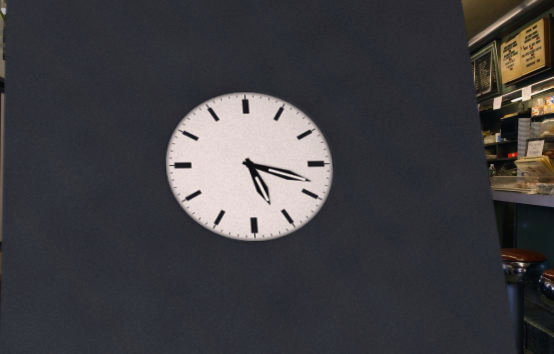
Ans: 5:18
